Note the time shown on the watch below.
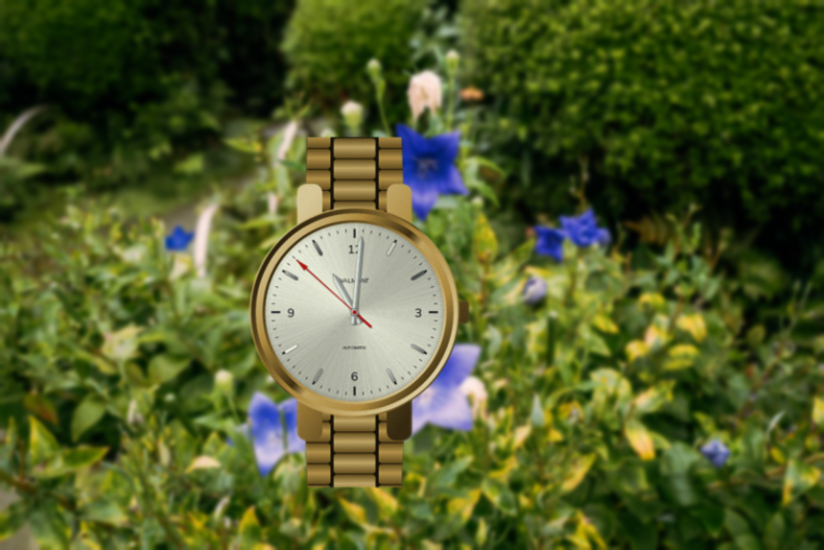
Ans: 11:00:52
